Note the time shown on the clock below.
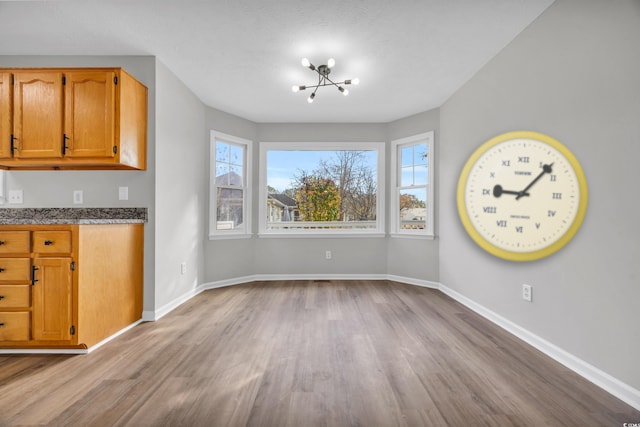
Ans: 9:07
